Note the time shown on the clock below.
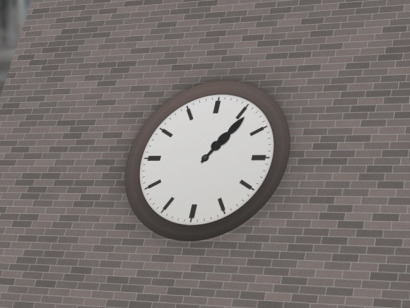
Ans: 1:06
